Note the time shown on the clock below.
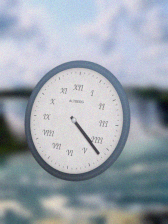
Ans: 4:22
